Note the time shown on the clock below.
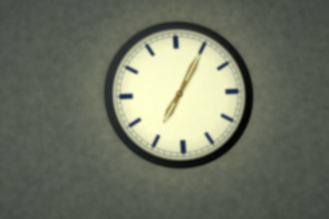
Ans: 7:05
